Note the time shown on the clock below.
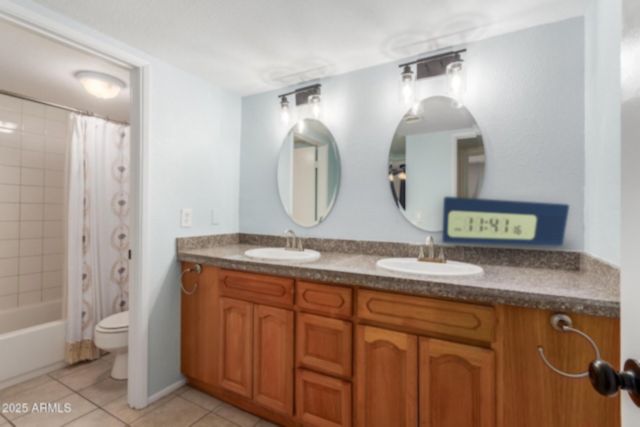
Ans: 11:41
